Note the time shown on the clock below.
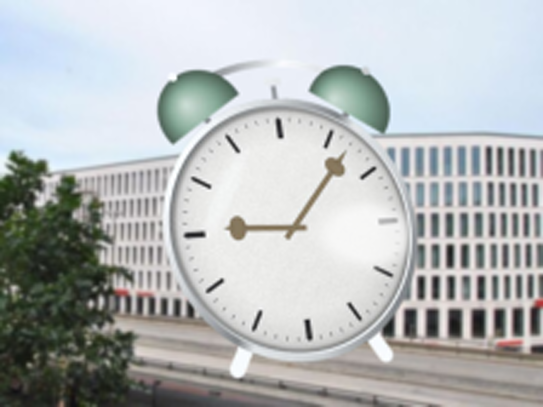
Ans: 9:07
